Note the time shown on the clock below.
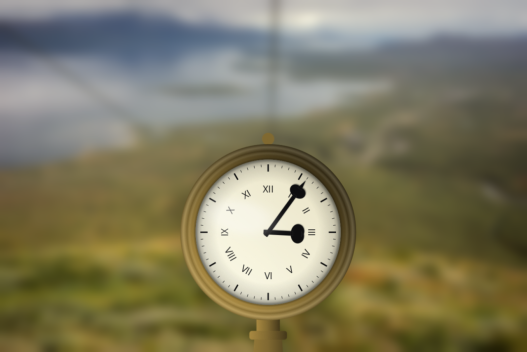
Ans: 3:06
